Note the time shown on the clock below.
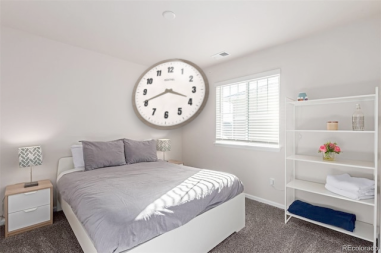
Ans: 3:41
